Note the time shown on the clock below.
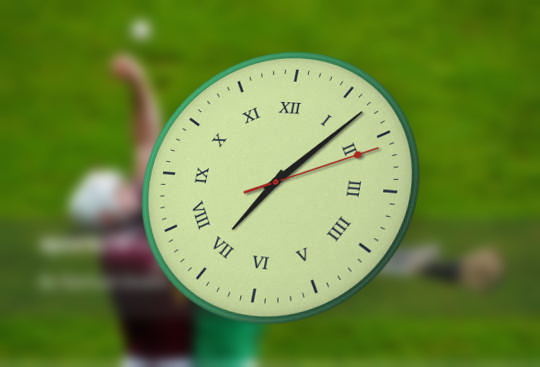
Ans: 7:07:11
